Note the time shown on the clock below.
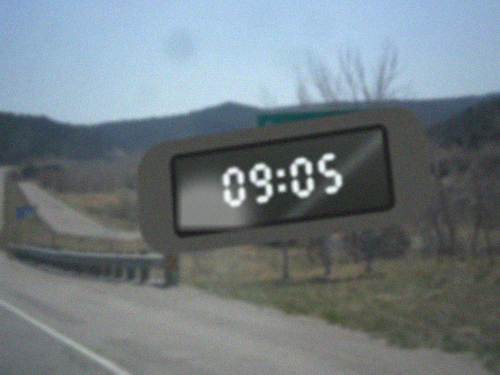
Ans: 9:05
